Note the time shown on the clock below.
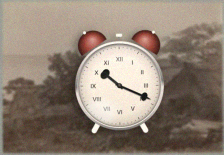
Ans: 10:19
